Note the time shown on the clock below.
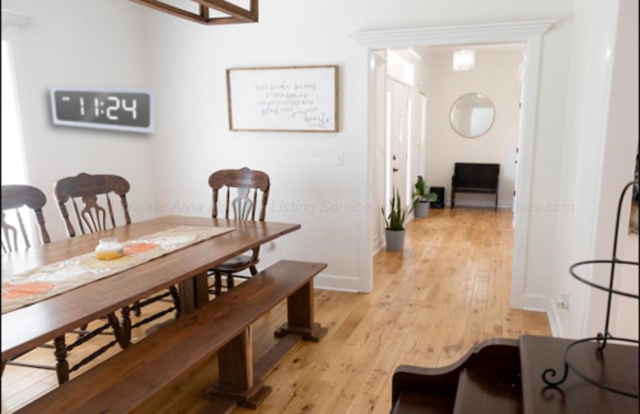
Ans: 11:24
